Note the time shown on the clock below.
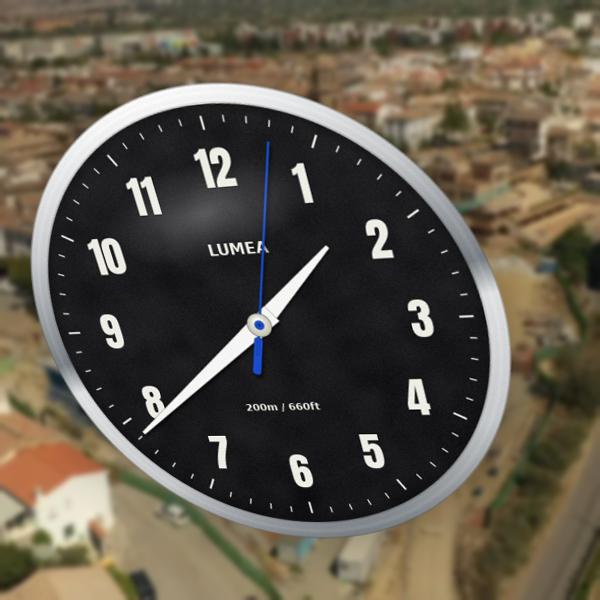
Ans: 1:39:03
